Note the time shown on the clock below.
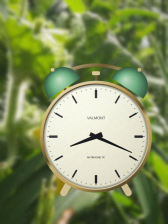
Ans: 8:19
